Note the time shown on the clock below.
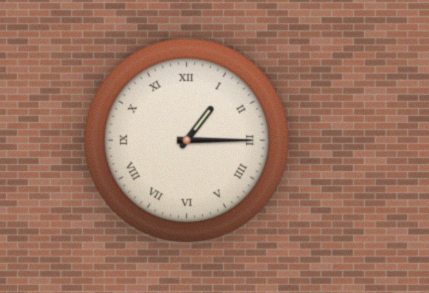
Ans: 1:15
